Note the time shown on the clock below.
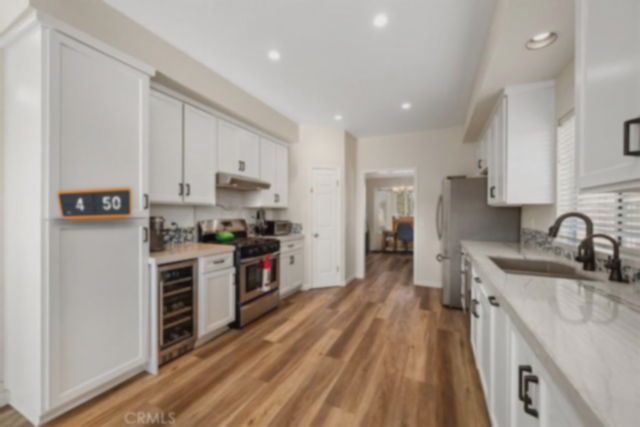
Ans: 4:50
